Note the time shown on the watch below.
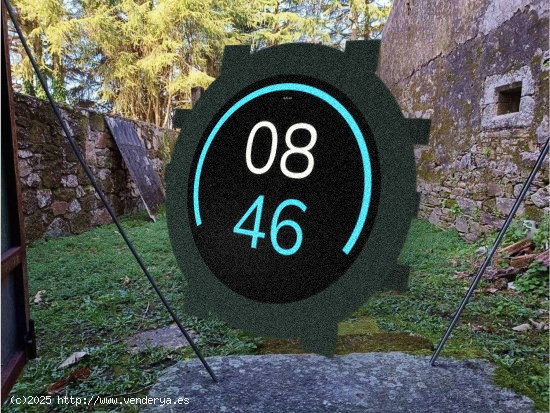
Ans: 8:46
